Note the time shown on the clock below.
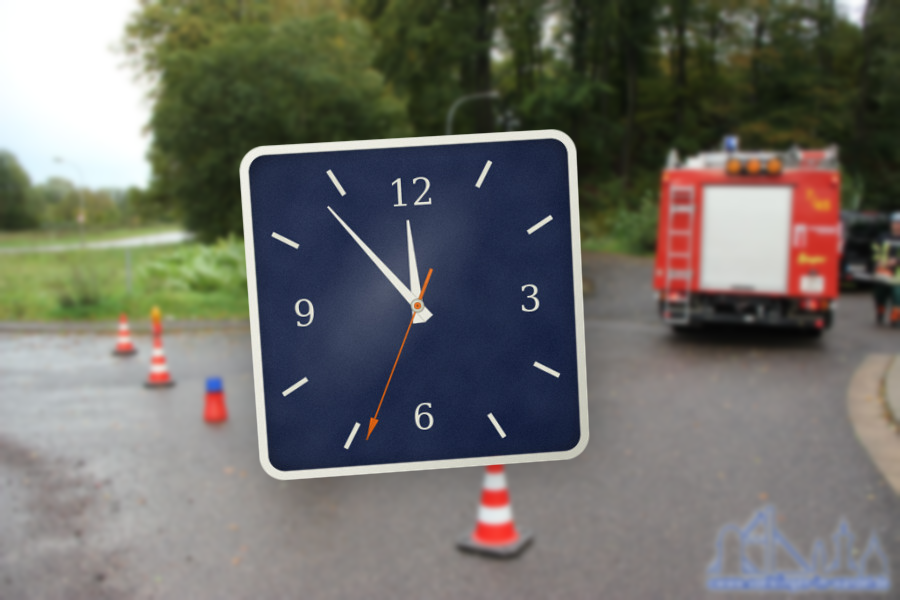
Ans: 11:53:34
